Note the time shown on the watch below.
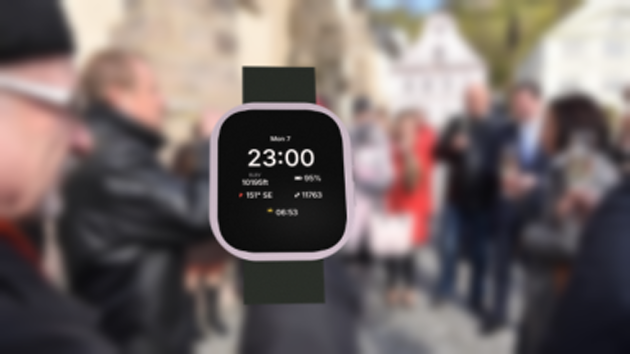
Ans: 23:00
